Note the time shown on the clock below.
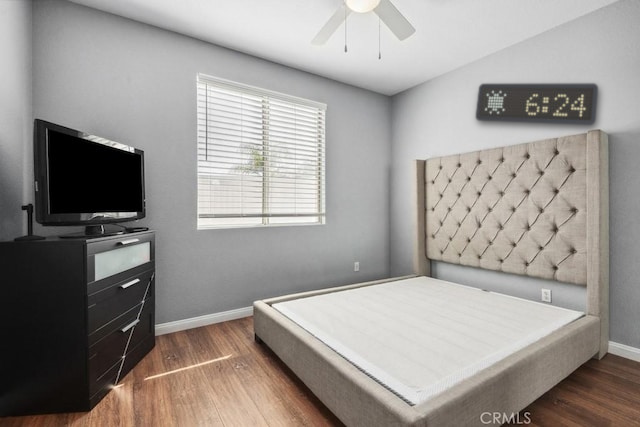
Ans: 6:24
